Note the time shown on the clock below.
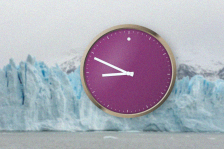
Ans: 8:49
